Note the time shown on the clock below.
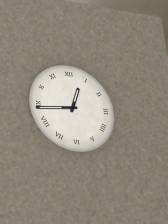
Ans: 12:44
